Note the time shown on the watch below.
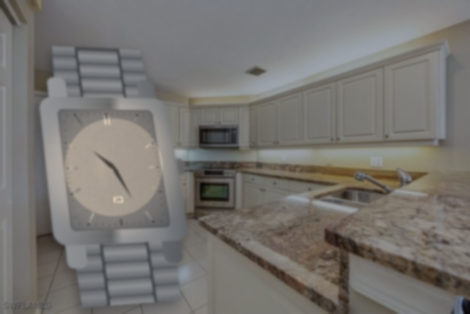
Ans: 10:26
